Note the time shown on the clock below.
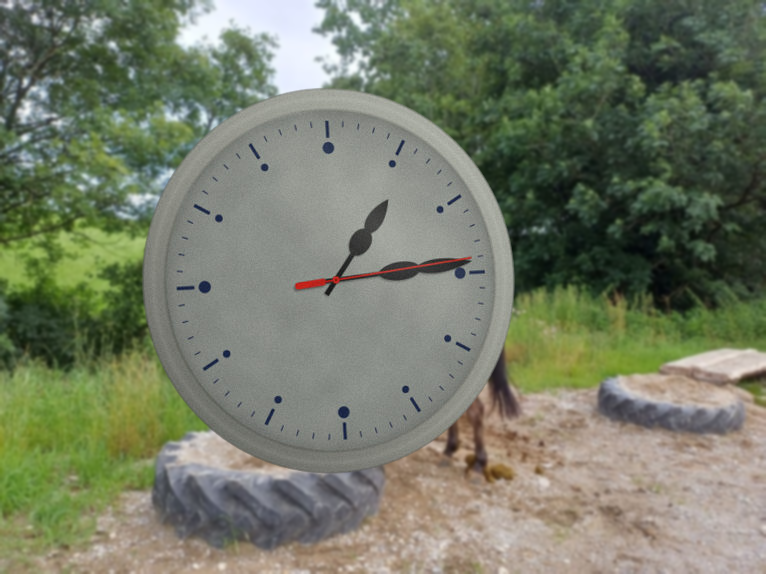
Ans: 1:14:14
